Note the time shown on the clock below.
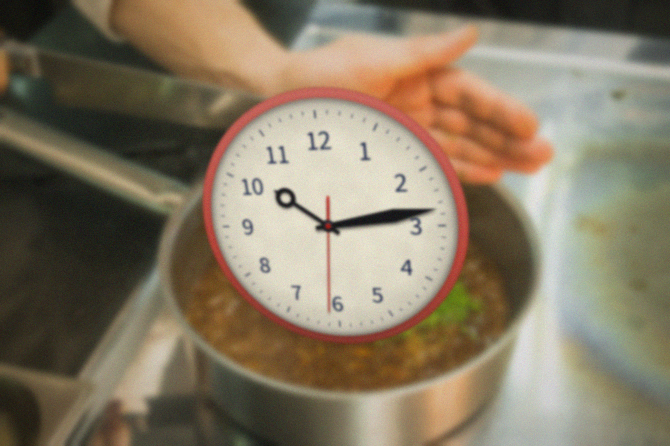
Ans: 10:13:31
